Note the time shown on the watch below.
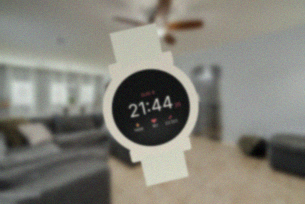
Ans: 21:44
